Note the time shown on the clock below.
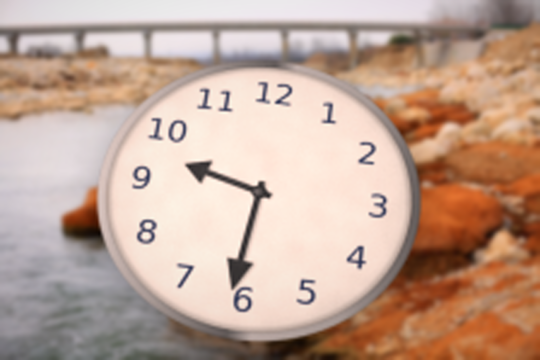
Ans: 9:31
